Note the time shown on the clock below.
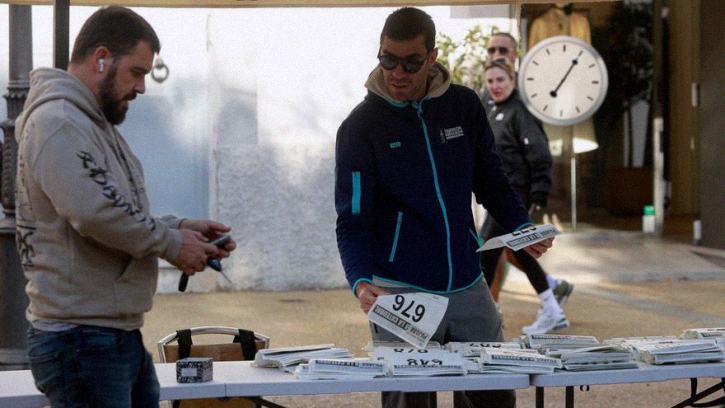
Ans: 7:05
